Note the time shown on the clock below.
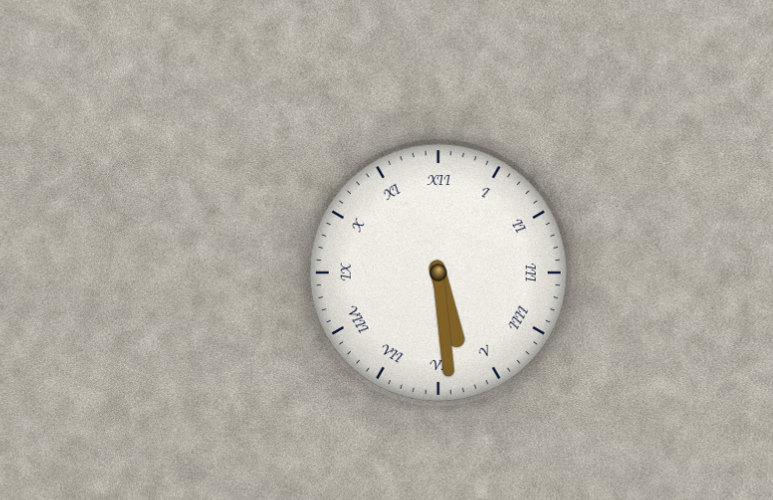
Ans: 5:29
